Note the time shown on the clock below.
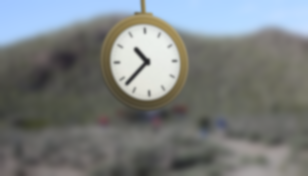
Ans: 10:38
